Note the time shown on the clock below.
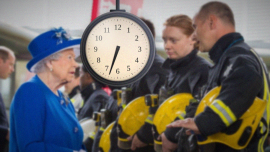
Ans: 6:33
